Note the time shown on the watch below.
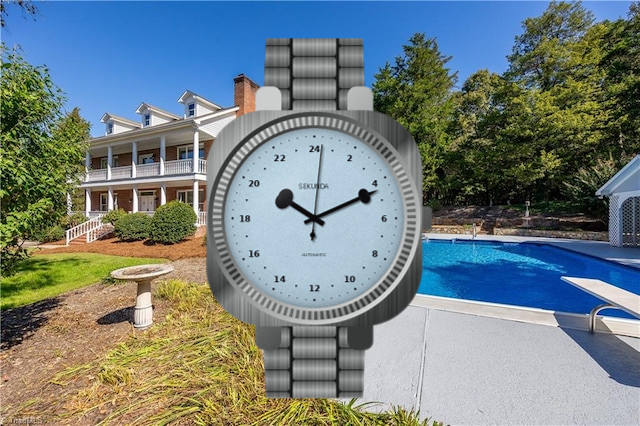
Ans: 20:11:01
